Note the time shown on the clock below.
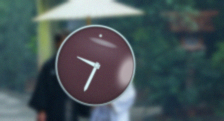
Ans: 9:33
